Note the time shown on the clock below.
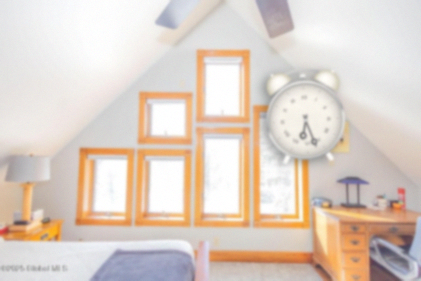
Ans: 6:27
